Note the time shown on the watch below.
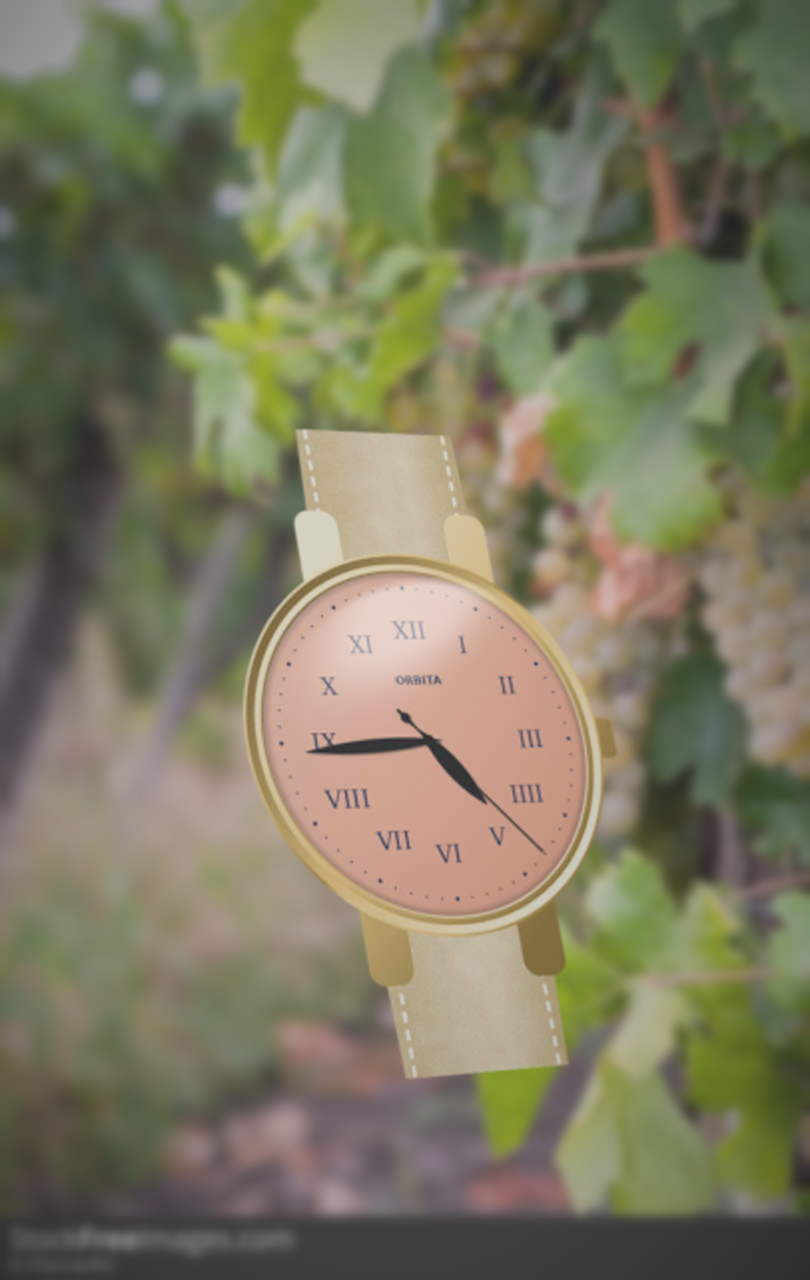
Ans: 4:44:23
